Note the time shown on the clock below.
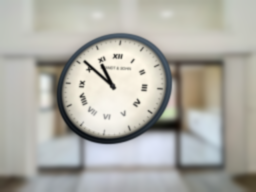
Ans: 10:51
